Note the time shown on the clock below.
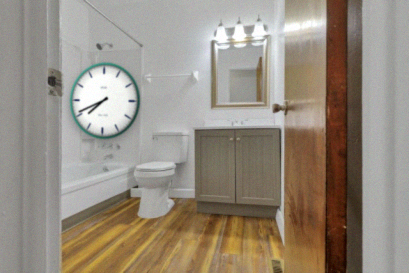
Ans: 7:41
